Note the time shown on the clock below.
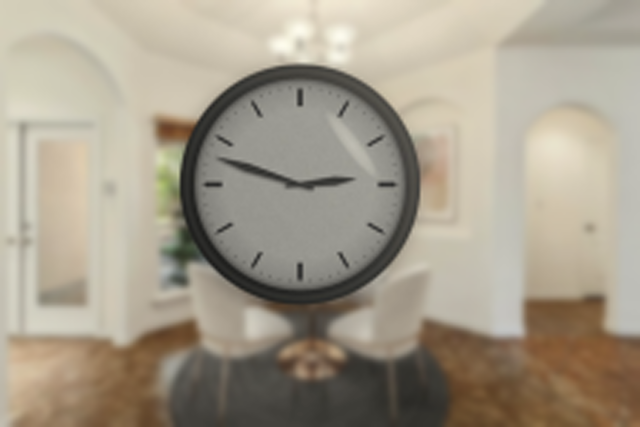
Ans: 2:48
